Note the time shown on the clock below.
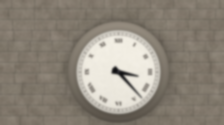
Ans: 3:23
